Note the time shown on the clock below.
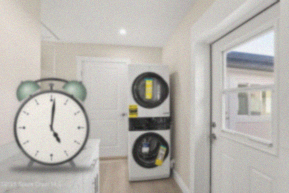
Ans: 5:01
